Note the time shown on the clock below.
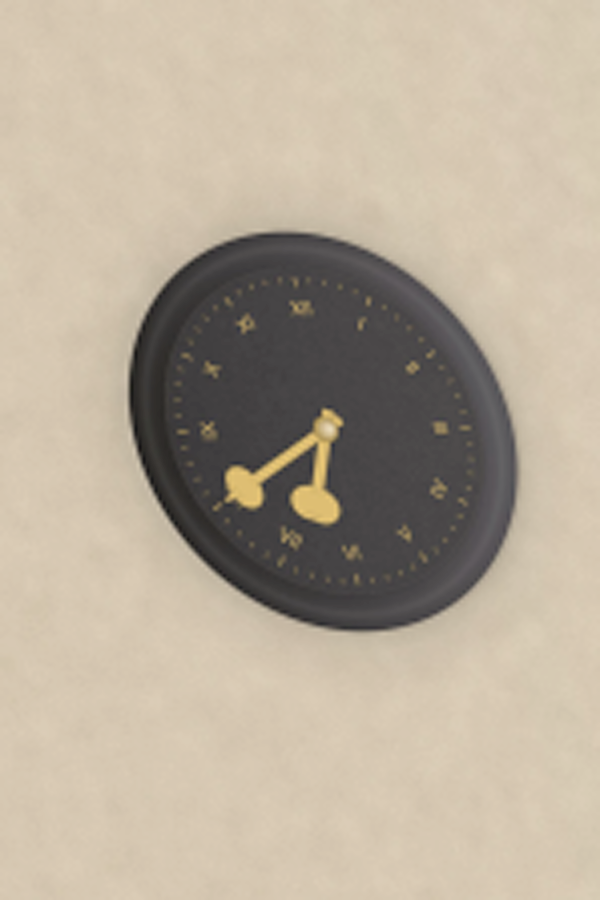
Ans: 6:40
